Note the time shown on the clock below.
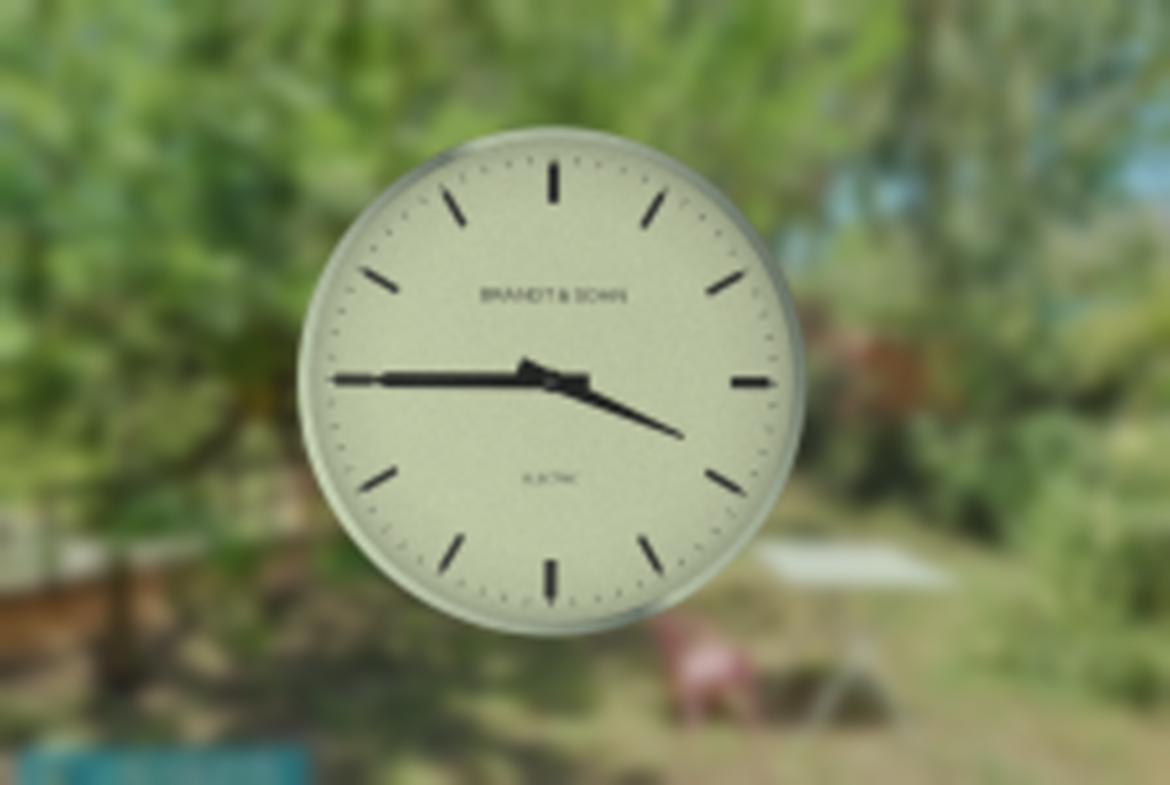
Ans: 3:45
